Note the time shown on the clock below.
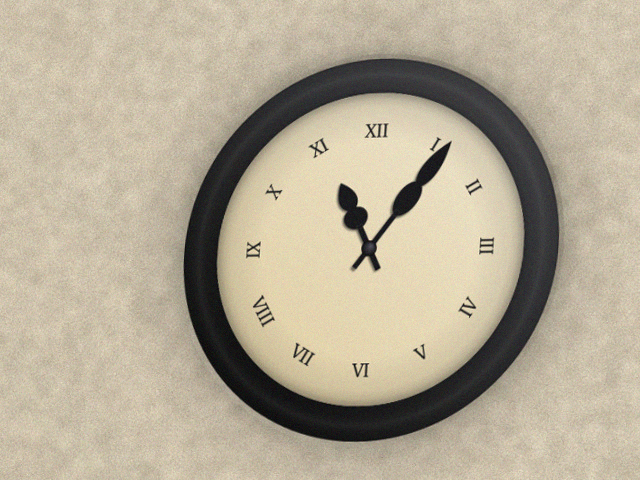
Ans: 11:06
